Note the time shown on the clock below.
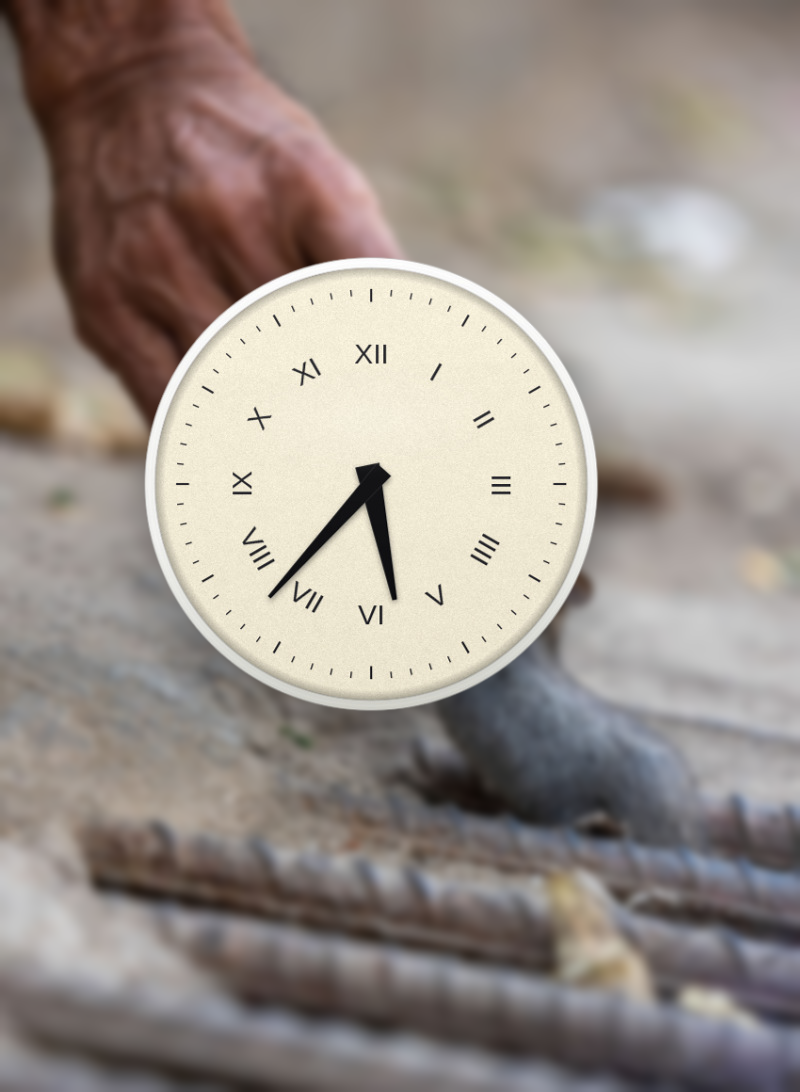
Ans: 5:37
